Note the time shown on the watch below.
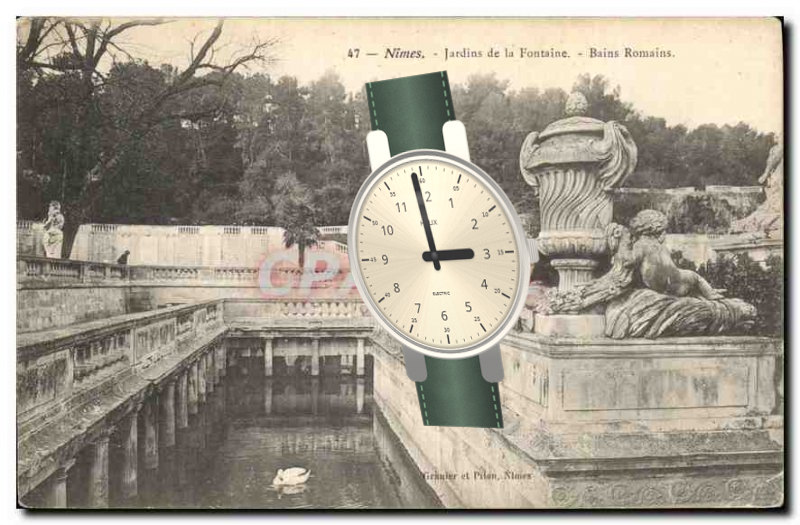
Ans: 2:59
